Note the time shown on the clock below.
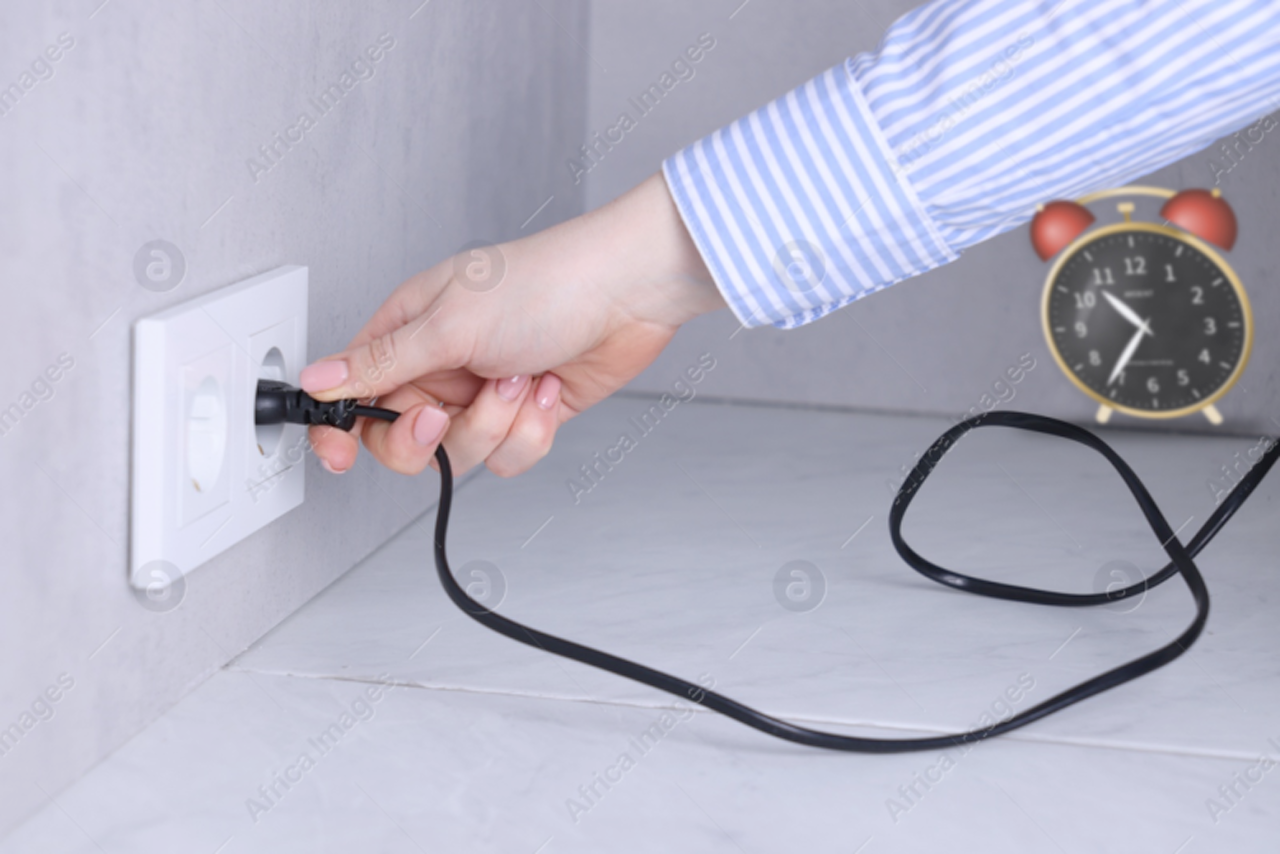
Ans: 10:36
